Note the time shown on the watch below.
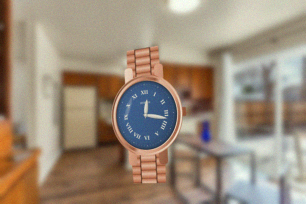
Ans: 12:17
